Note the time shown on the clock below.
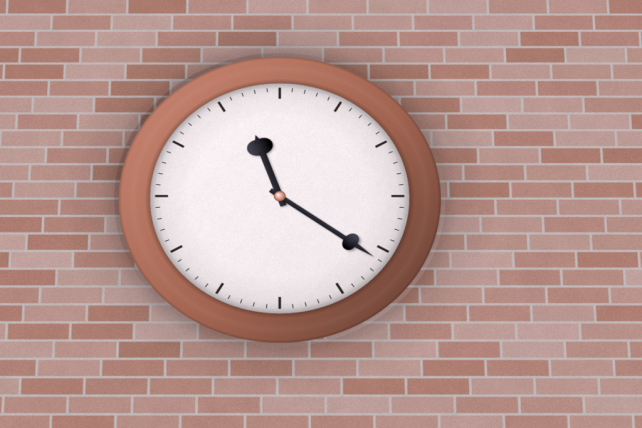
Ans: 11:21
